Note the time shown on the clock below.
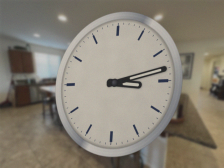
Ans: 3:13
